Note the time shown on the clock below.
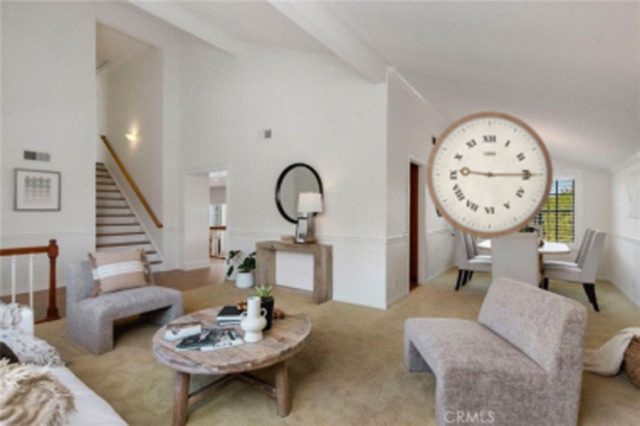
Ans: 9:15
